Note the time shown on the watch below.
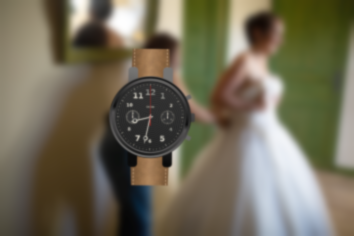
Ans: 8:32
